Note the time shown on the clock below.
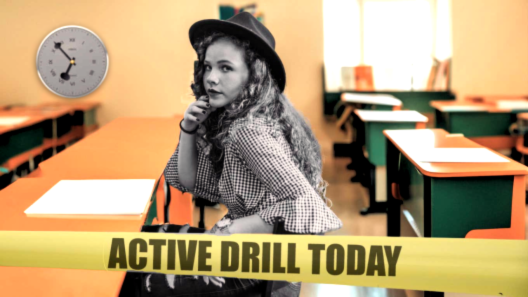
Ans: 6:53
